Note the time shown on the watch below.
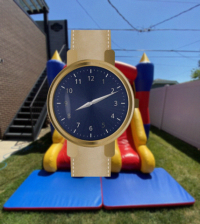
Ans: 8:11
